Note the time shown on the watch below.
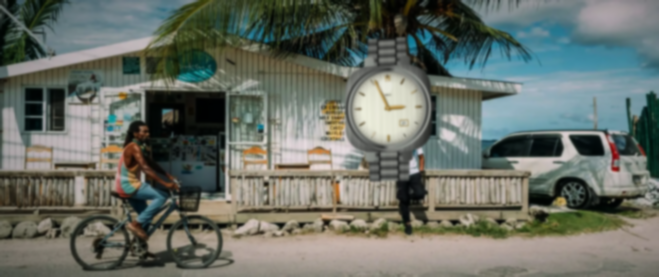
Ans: 2:56
